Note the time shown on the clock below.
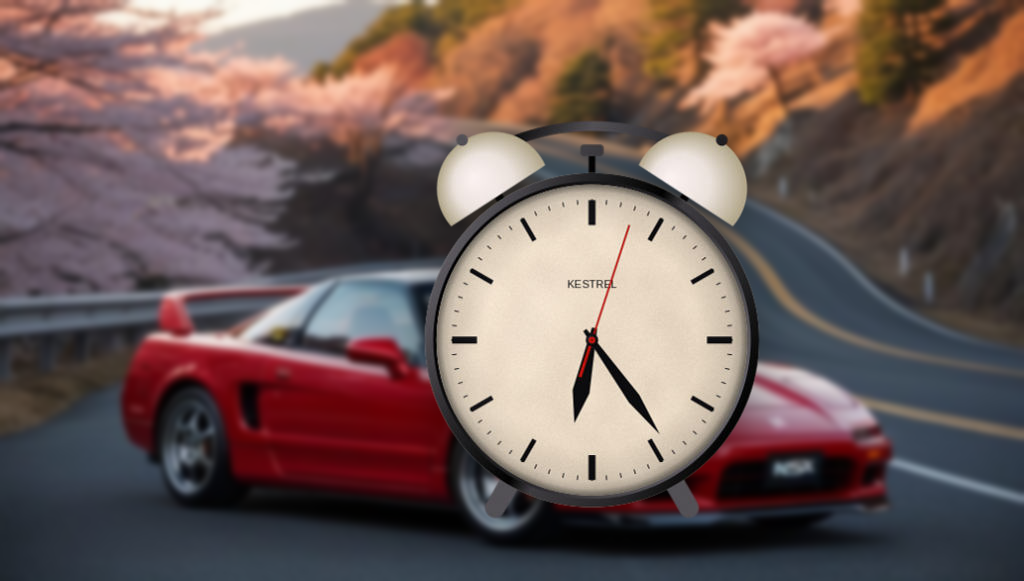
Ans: 6:24:03
